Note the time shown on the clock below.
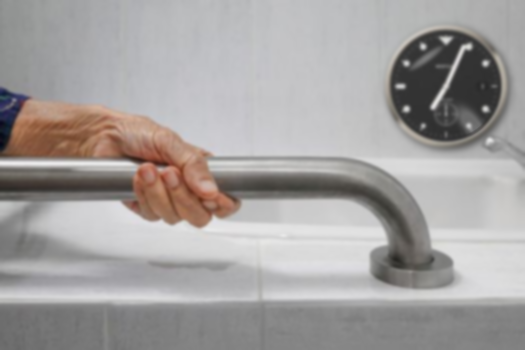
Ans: 7:04
